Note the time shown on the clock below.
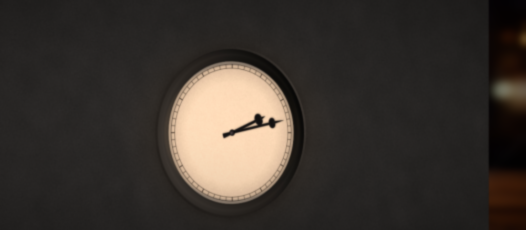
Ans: 2:13
